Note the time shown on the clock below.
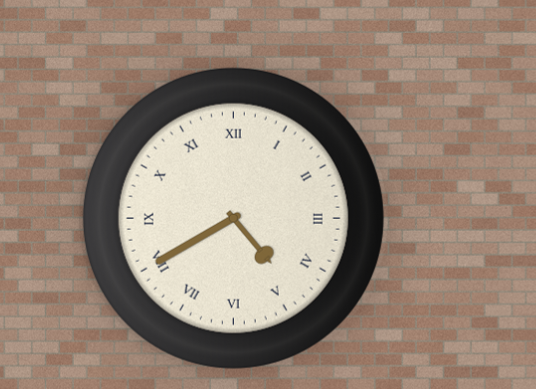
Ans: 4:40
